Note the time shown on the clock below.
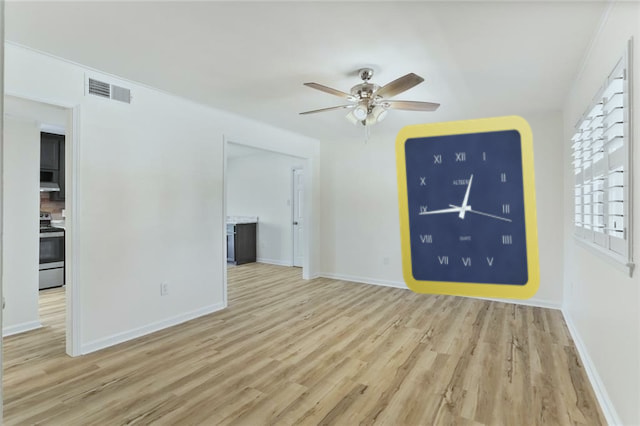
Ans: 12:44:17
